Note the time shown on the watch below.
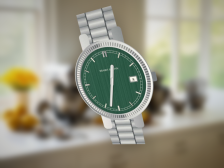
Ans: 12:33
